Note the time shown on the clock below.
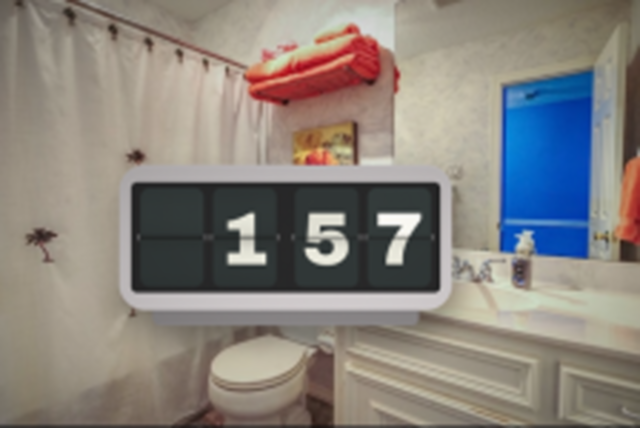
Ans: 1:57
